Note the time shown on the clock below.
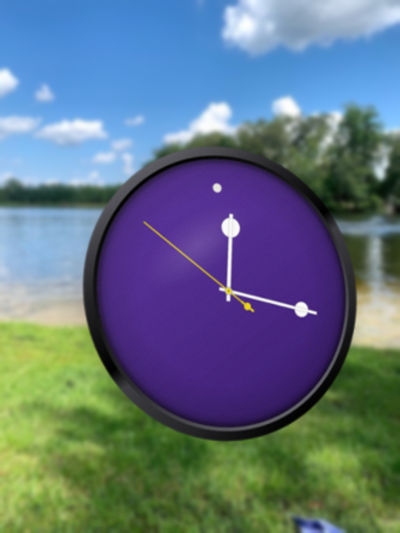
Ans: 12:17:52
